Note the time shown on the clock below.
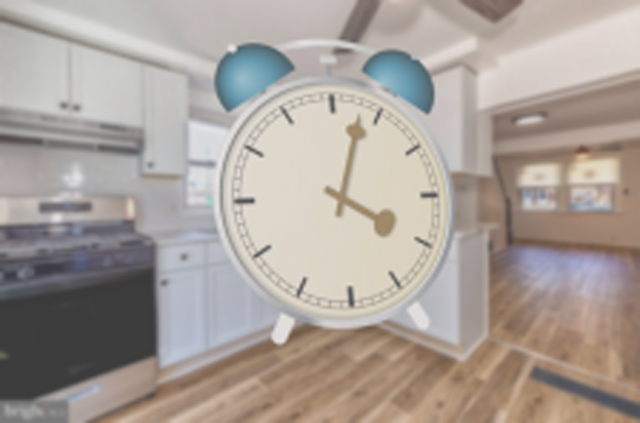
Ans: 4:03
